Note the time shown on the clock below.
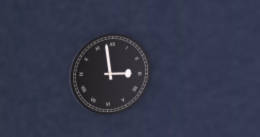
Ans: 2:58
